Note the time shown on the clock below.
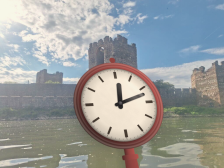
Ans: 12:12
